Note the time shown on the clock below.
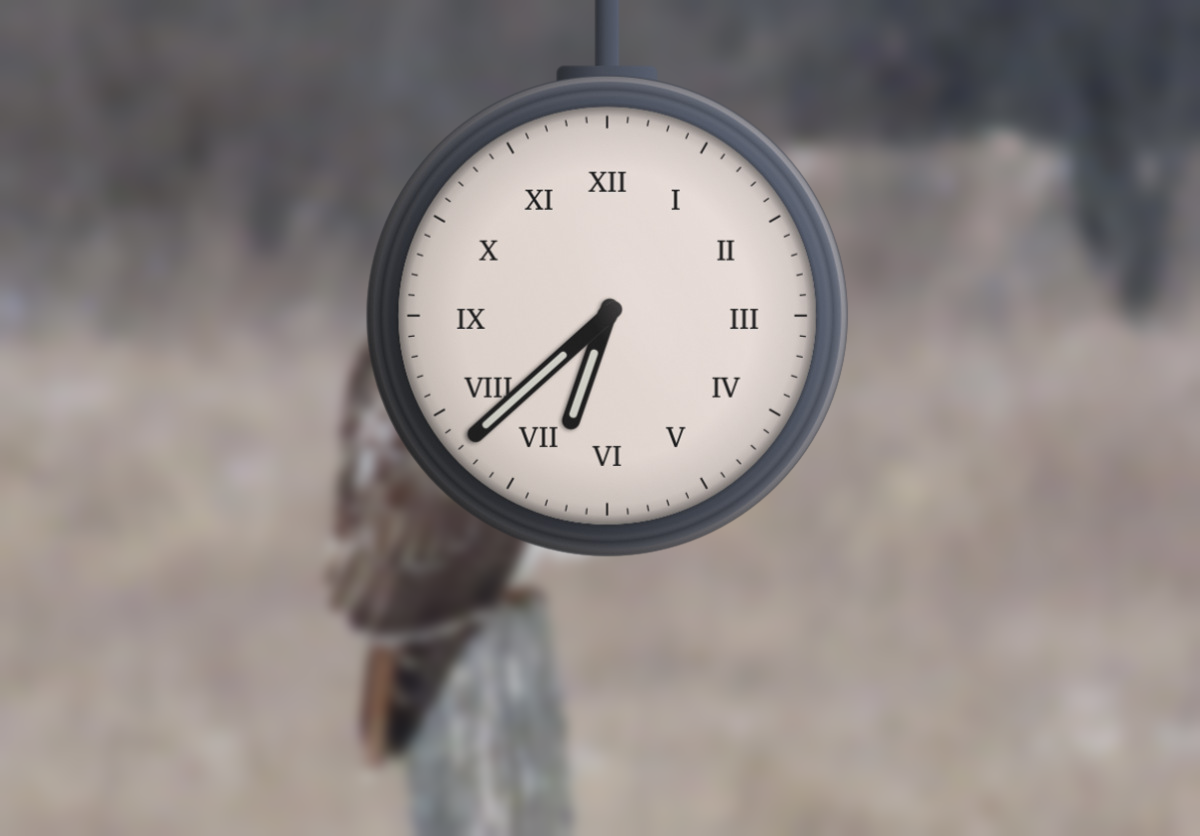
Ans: 6:38
